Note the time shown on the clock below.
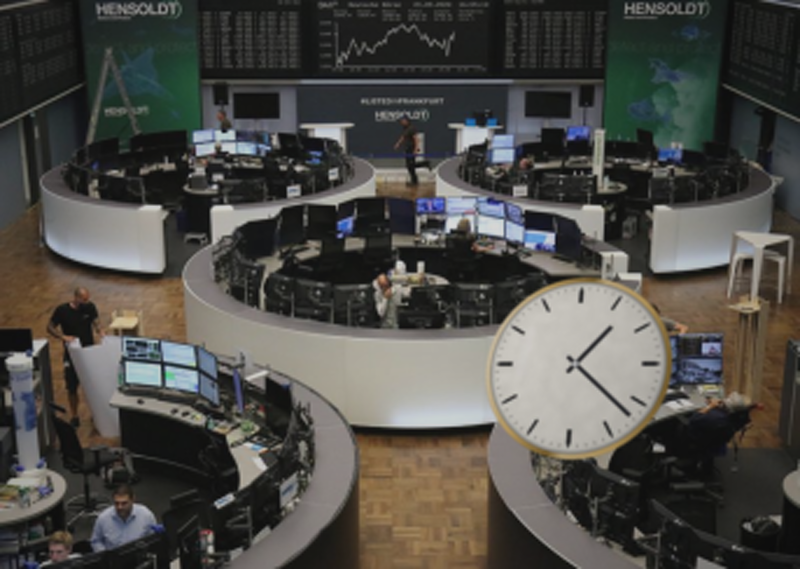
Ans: 1:22
